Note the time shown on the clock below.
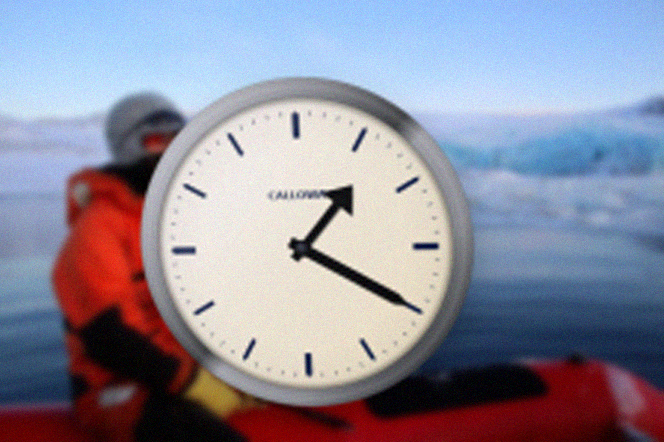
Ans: 1:20
